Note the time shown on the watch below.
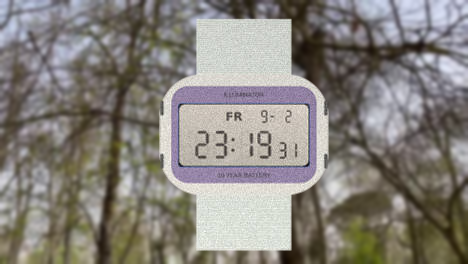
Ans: 23:19:31
